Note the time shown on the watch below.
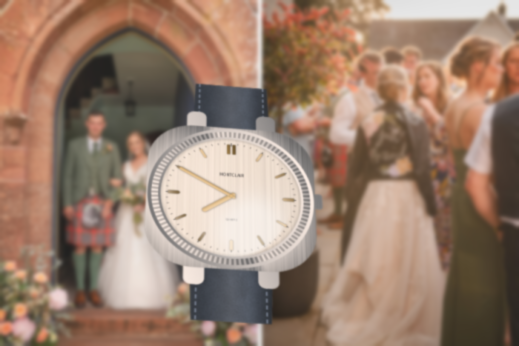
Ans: 7:50
